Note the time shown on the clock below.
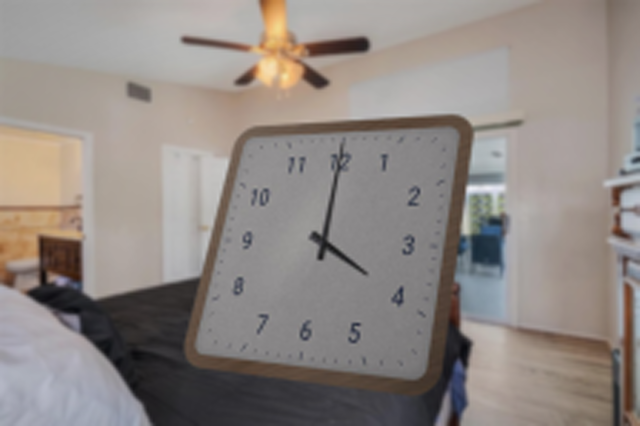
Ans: 4:00
